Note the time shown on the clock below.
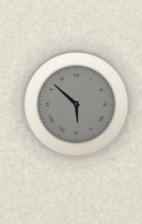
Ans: 5:52
